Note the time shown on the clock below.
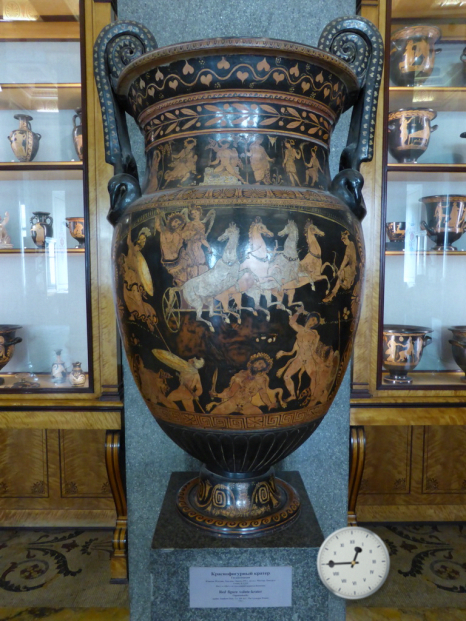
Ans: 12:45
